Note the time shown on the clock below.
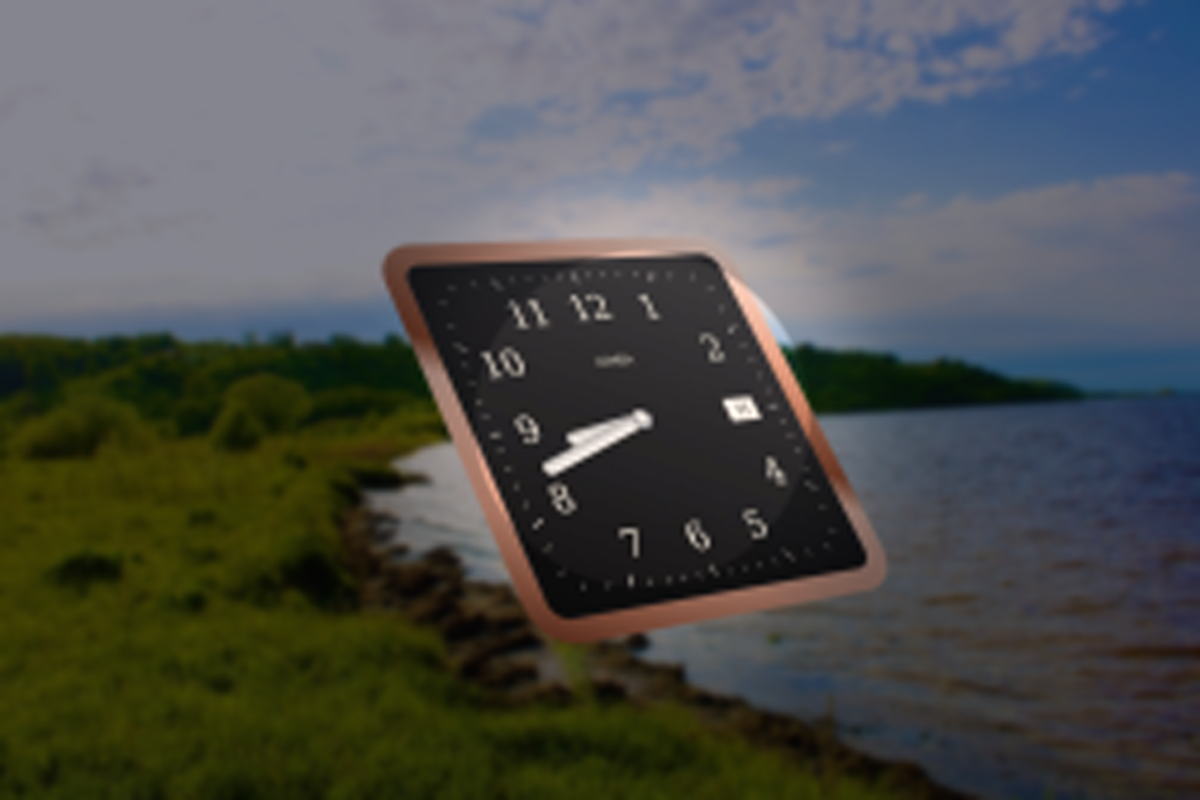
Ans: 8:42
